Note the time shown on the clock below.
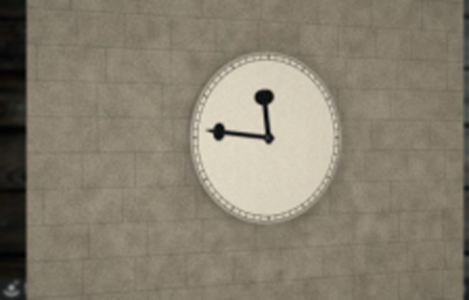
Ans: 11:46
